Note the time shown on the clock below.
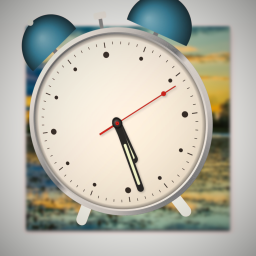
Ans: 5:28:11
